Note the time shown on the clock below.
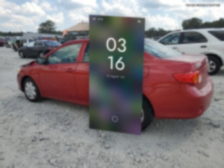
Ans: 3:16
